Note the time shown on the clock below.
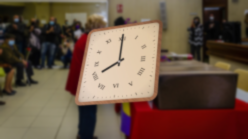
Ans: 8:00
